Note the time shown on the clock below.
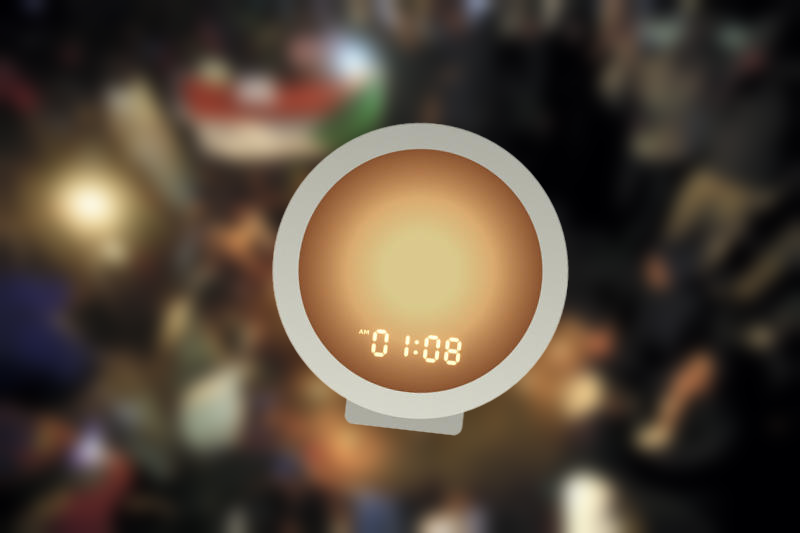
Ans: 1:08
